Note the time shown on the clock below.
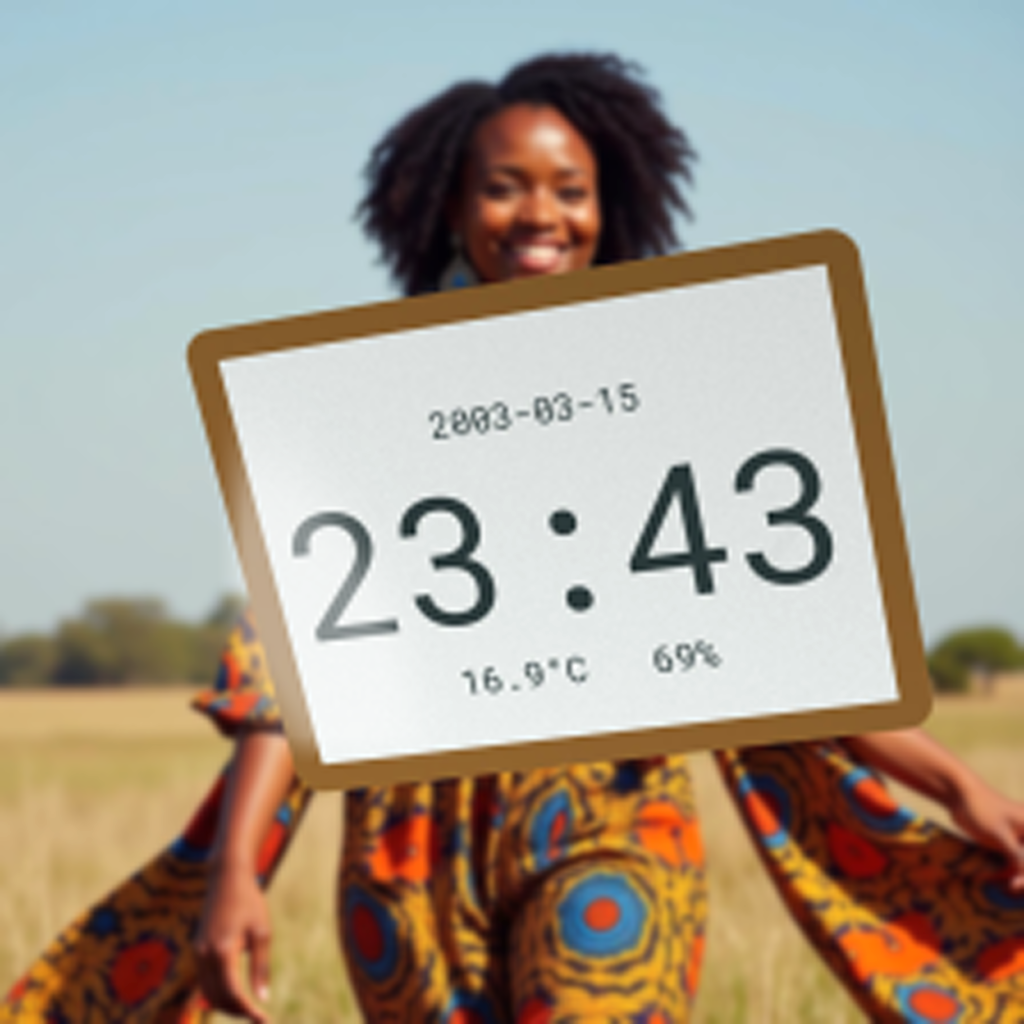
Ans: 23:43
